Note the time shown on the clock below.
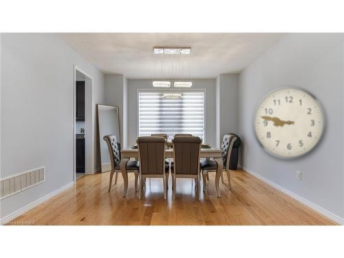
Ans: 8:47
